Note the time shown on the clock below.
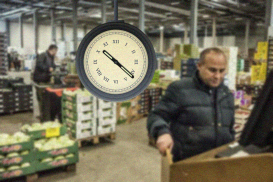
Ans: 10:22
